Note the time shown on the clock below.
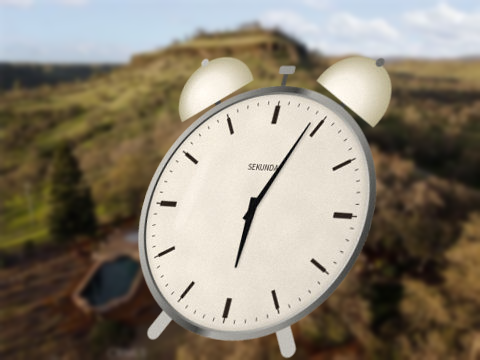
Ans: 6:04
